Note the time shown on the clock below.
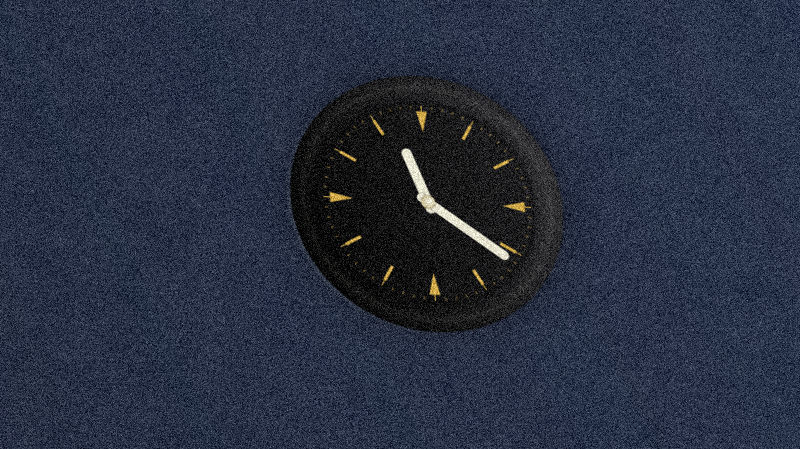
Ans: 11:21
